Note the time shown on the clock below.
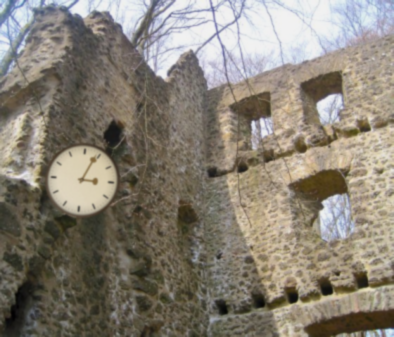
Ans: 3:04
